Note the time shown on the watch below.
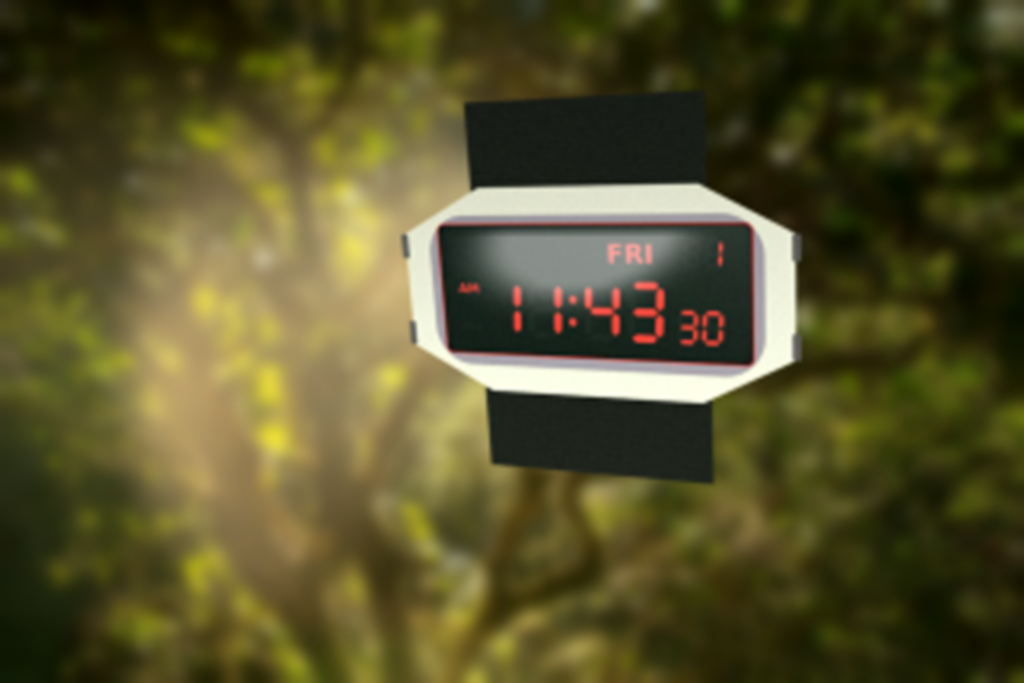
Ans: 11:43:30
